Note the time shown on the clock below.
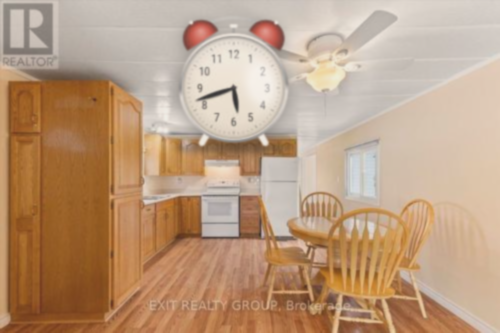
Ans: 5:42
